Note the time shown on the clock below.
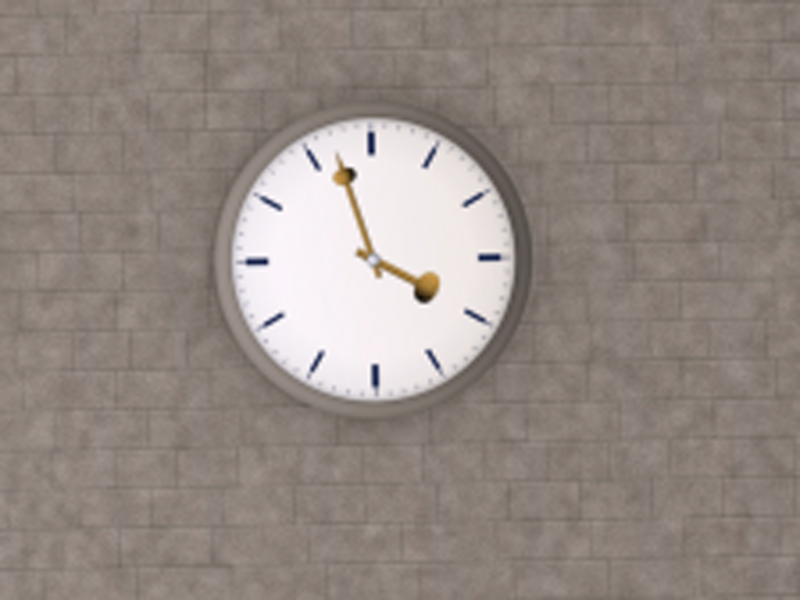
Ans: 3:57
